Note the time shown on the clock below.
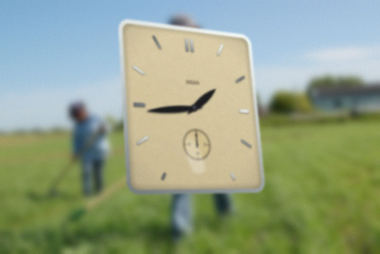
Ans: 1:44
